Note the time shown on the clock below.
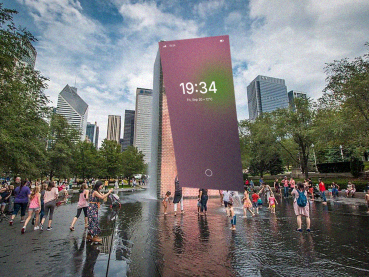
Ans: 19:34
